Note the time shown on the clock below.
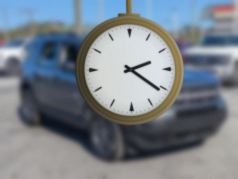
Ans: 2:21
